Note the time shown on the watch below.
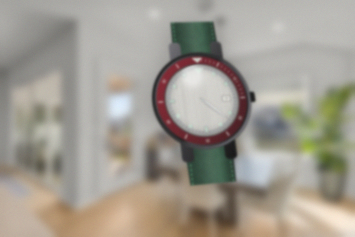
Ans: 4:22
